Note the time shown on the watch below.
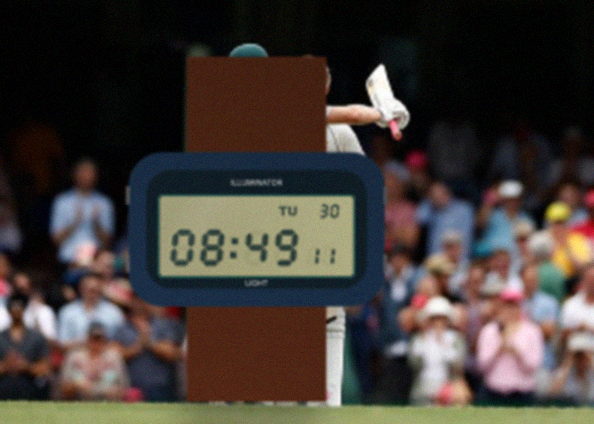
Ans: 8:49:11
